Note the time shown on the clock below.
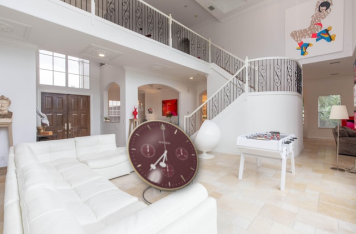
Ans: 6:37
